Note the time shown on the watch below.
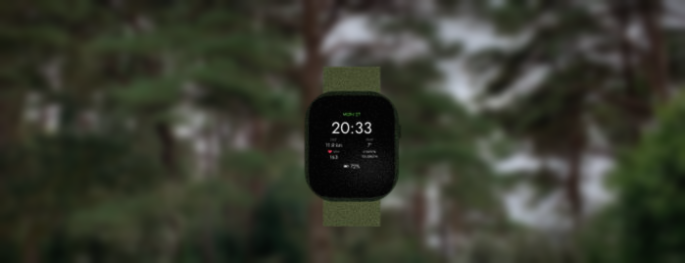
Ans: 20:33
